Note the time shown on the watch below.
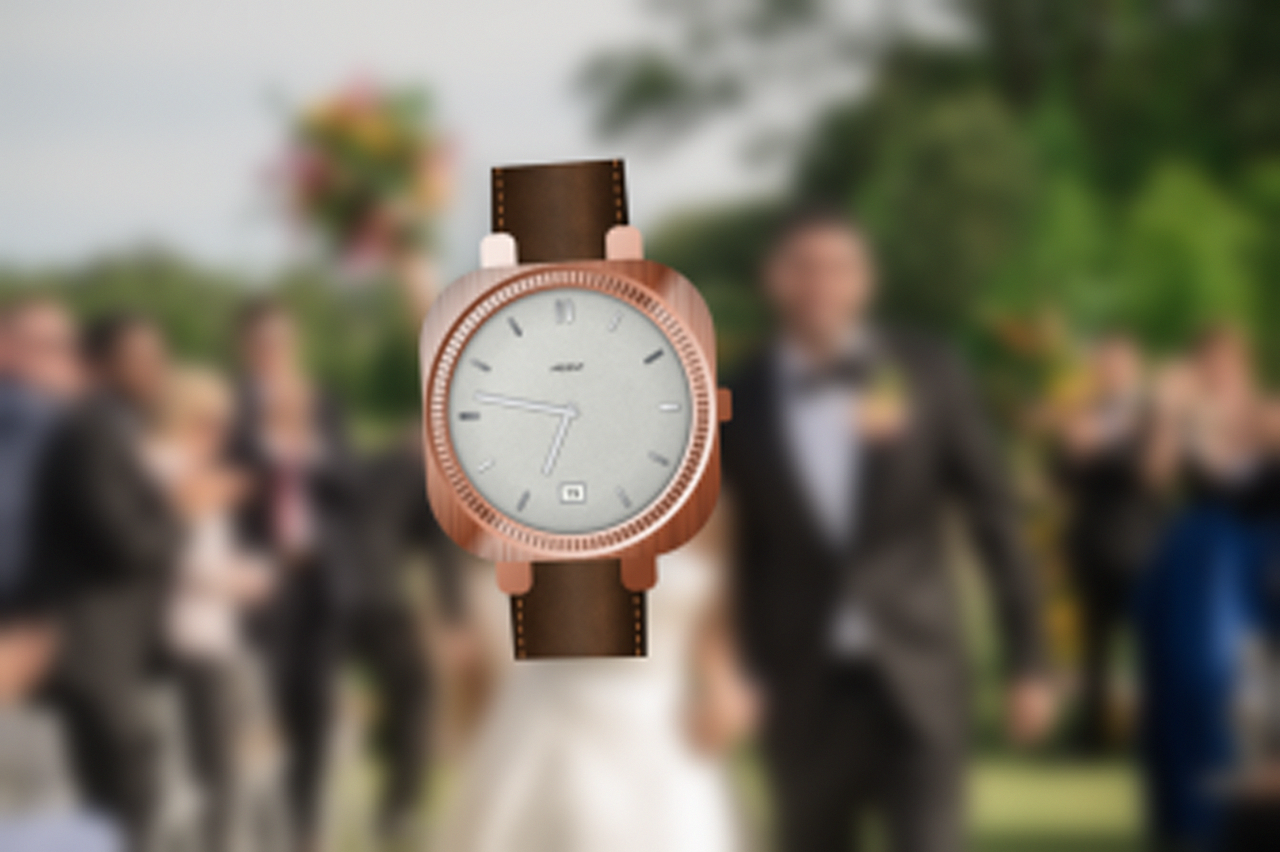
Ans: 6:47
